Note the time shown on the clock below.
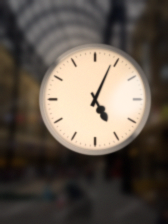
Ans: 5:04
